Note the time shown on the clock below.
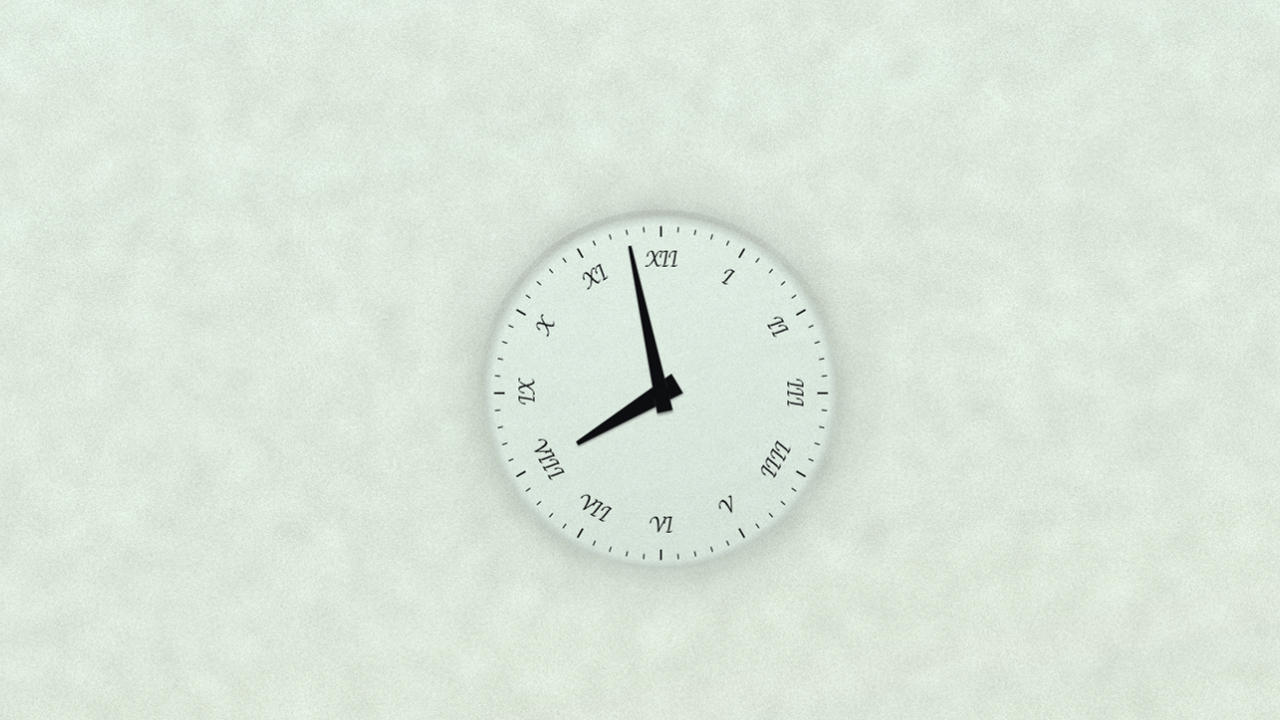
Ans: 7:58
